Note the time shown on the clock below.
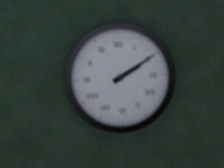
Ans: 2:10
